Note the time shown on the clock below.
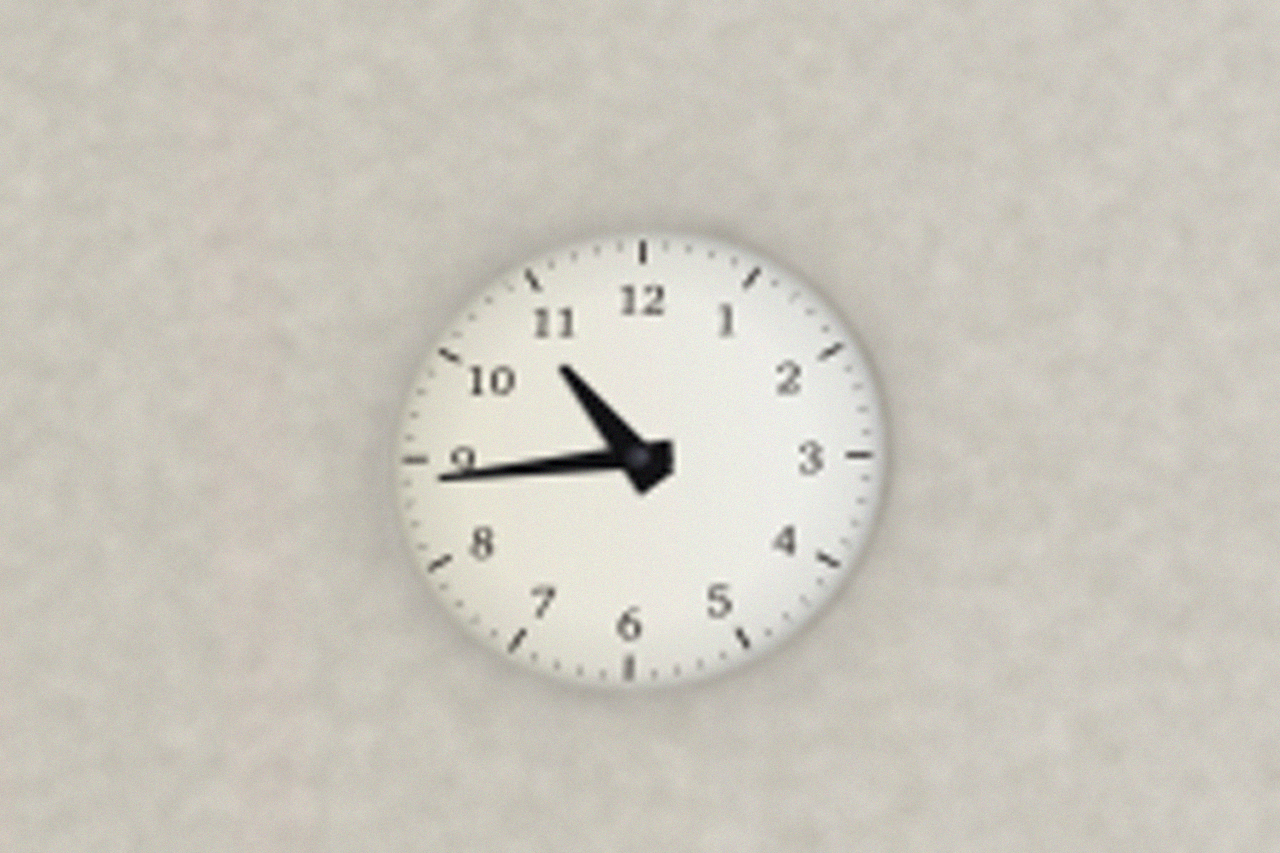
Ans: 10:44
